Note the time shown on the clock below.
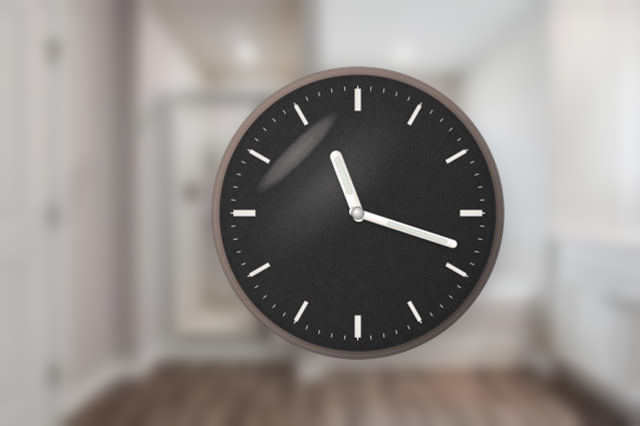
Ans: 11:18
